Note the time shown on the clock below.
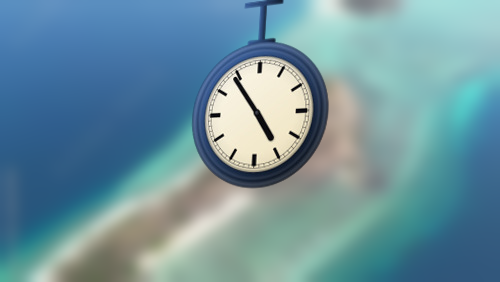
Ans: 4:54
